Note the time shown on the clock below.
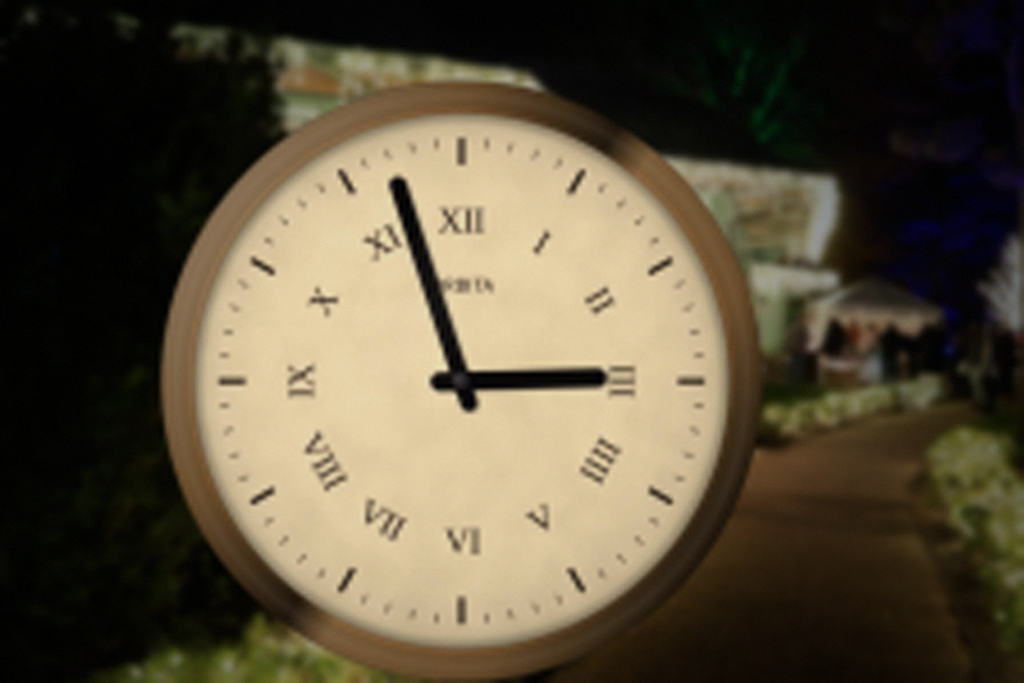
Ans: 2:57
